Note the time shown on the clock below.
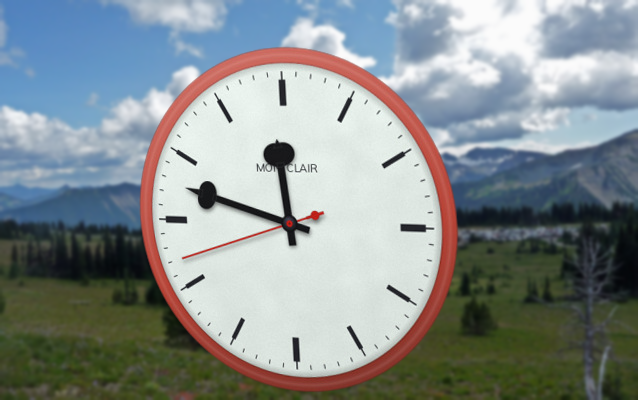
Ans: 11:47:42
